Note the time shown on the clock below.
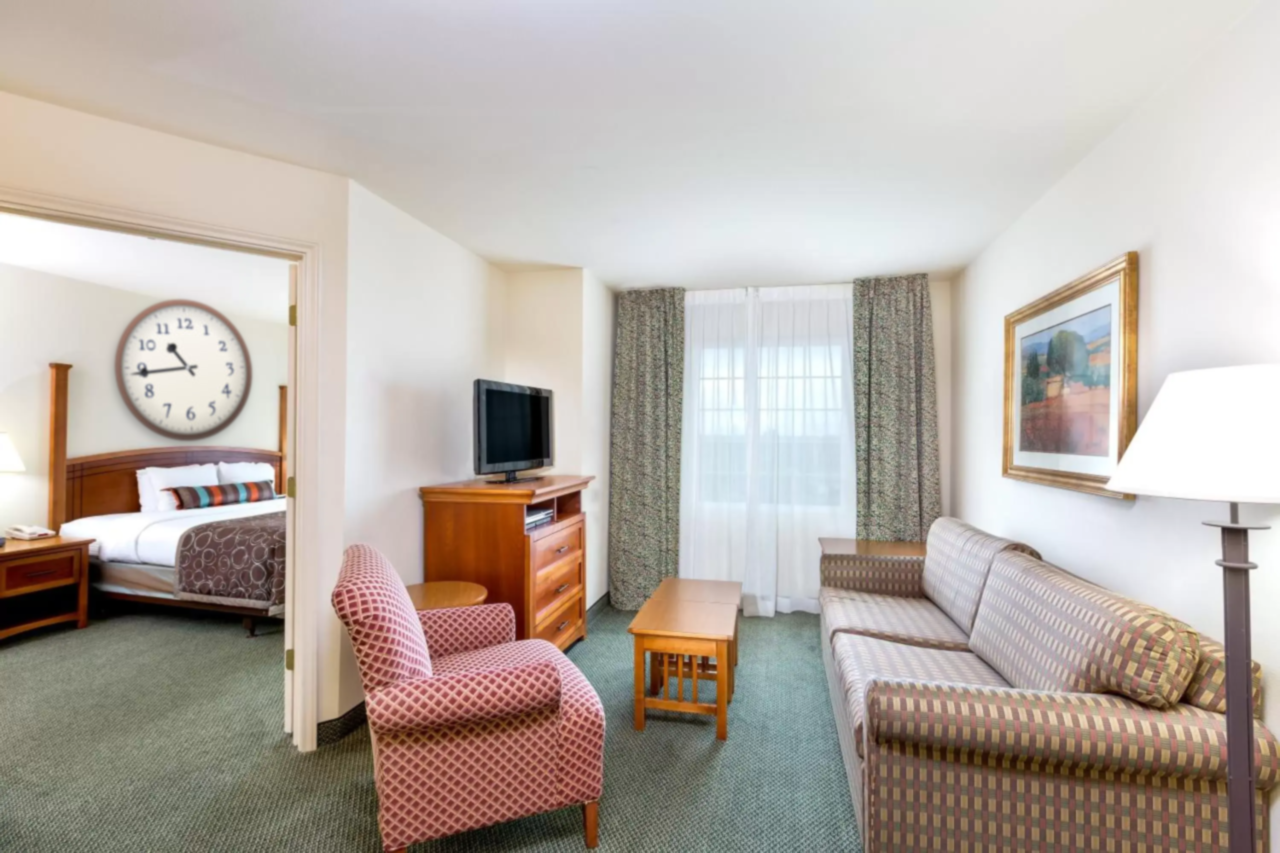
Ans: 10:44
